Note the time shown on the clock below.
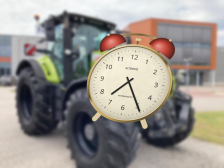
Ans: 7:25
